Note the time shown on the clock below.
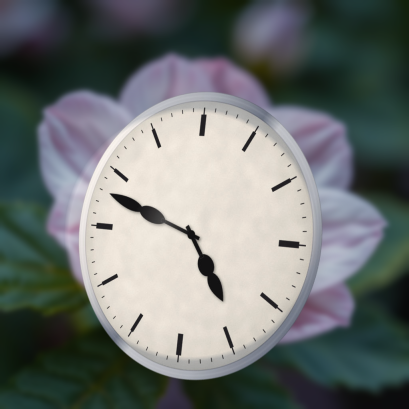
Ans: 4:48
